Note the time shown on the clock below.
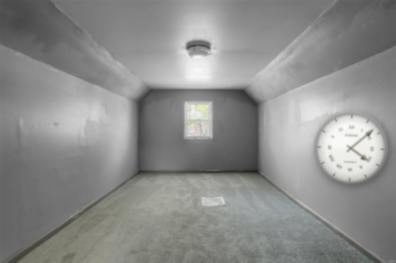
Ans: 4:08
